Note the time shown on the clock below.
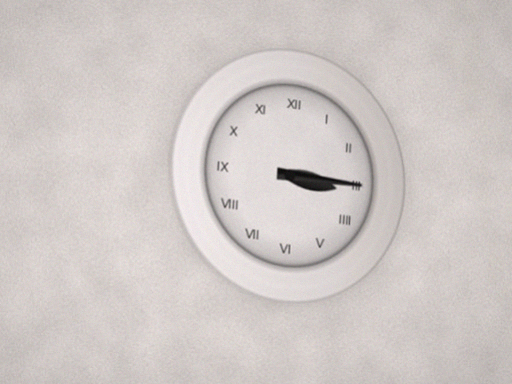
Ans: 3:15
